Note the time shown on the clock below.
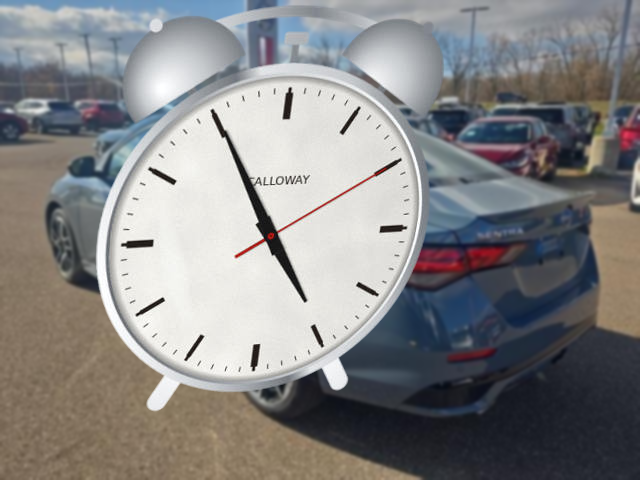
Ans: 4:55:10
